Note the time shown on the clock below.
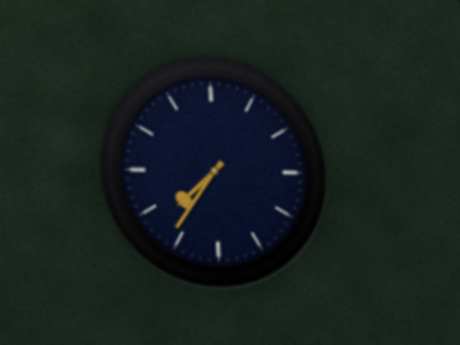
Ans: 7:36
